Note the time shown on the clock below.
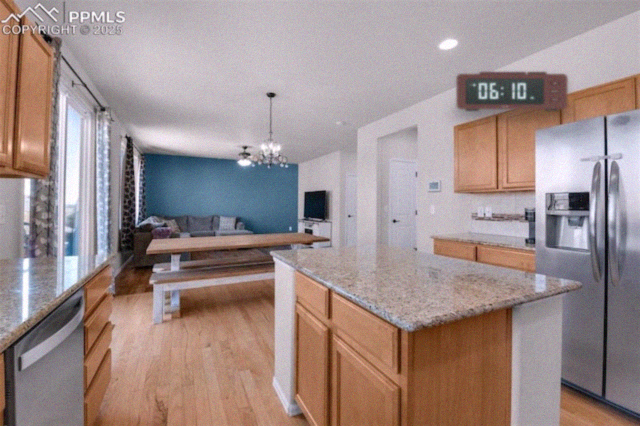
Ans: 6:10
